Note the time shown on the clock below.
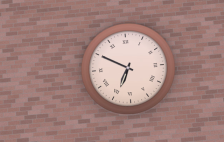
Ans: 6:50
